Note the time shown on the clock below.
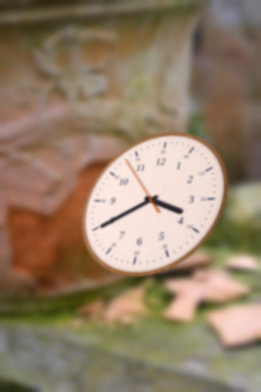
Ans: 3:39:53
